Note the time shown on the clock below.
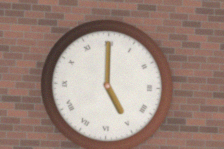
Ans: 5:00
